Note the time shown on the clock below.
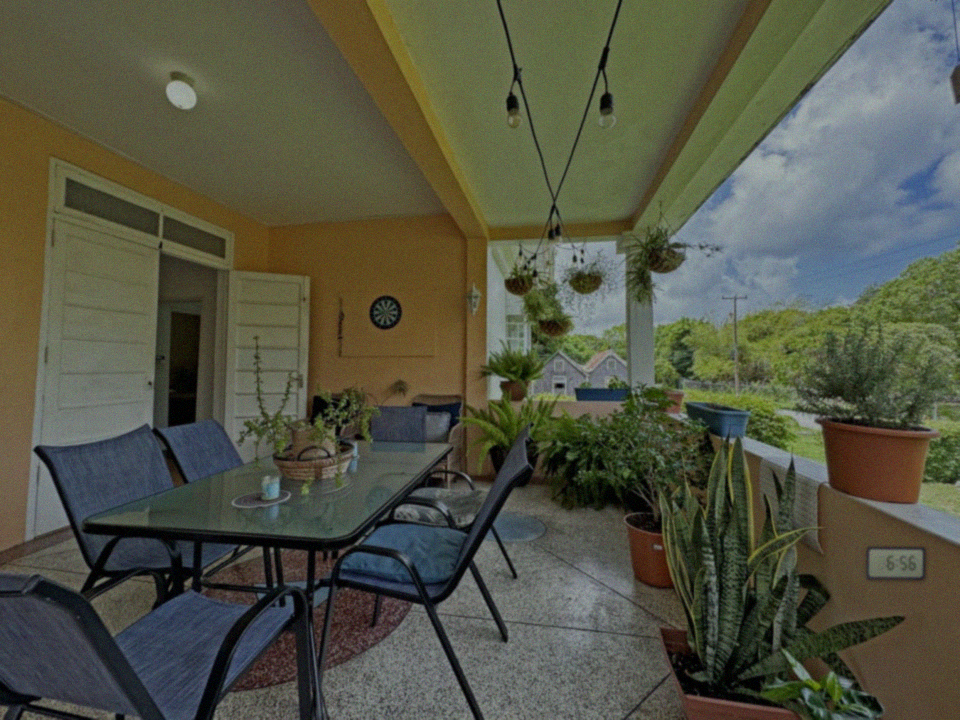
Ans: 6:56
